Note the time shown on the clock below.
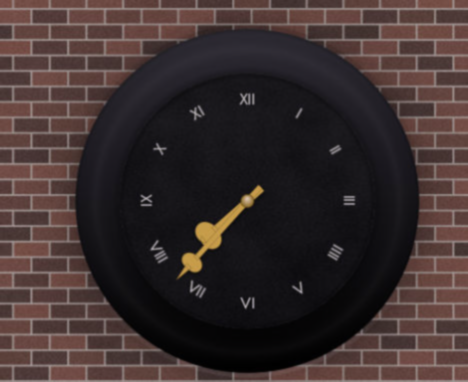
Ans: 7:37
